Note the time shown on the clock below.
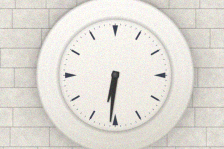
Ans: 6:31
